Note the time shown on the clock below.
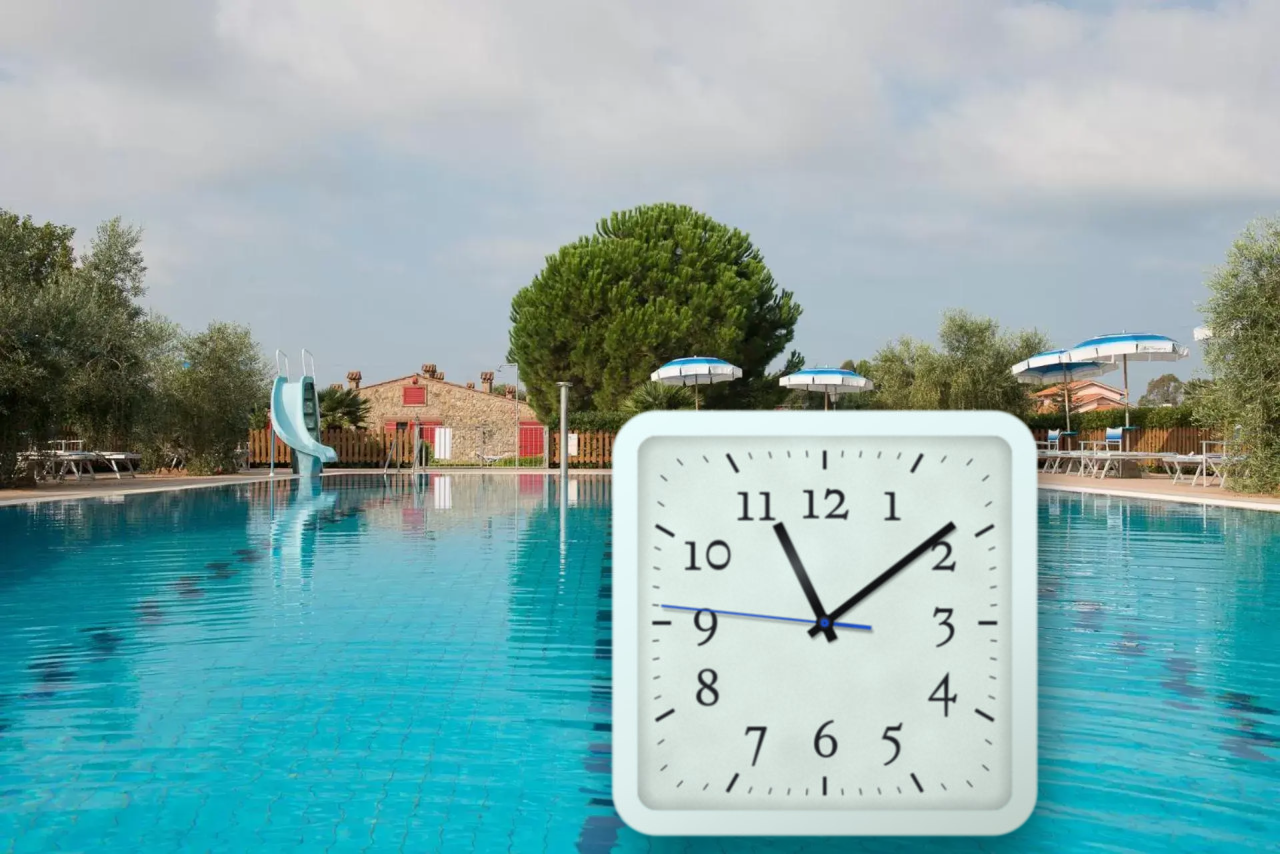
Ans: 11:08:46
